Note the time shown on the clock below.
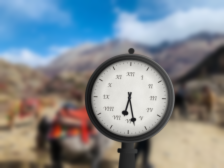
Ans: 6:28
